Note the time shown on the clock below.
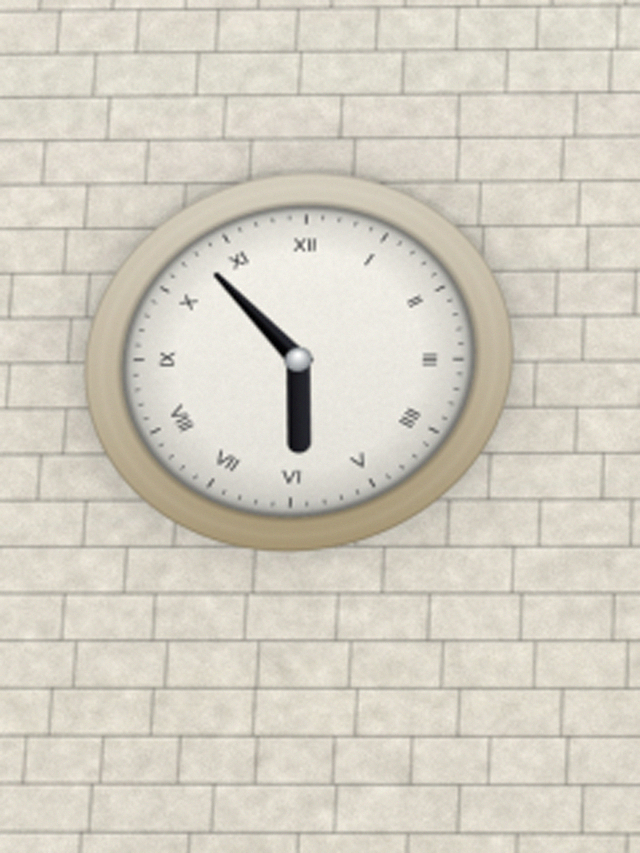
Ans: 5:53
